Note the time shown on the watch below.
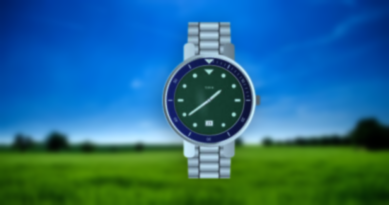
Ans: 1:39
